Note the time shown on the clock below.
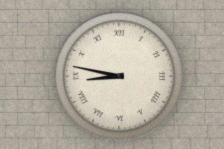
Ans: 8:47
